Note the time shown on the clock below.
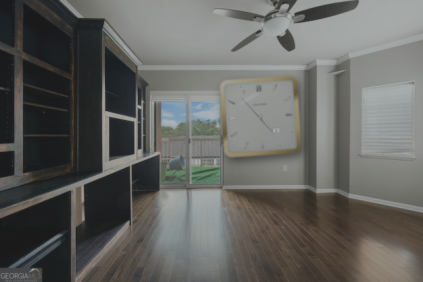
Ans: 4:53
